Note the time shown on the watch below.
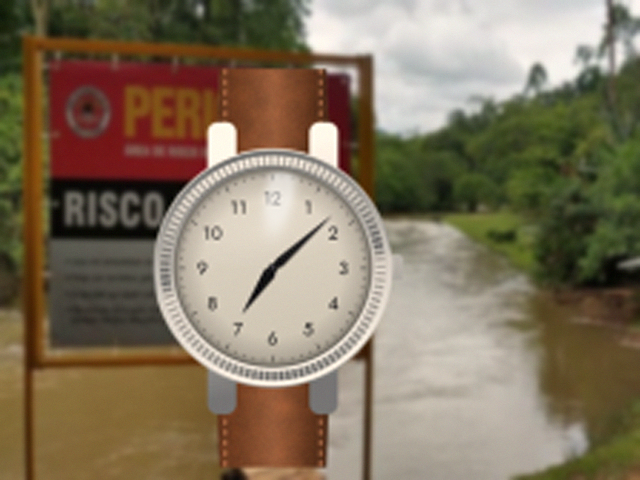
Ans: 7:08
